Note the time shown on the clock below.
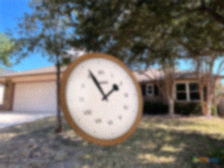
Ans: 1:56
